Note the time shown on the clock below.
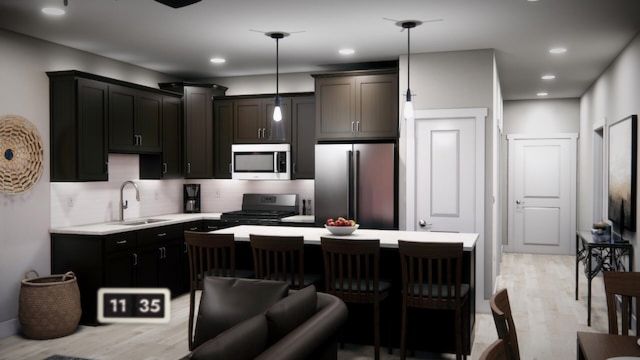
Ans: 11:35
